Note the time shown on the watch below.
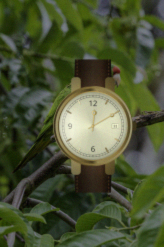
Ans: 12:10
